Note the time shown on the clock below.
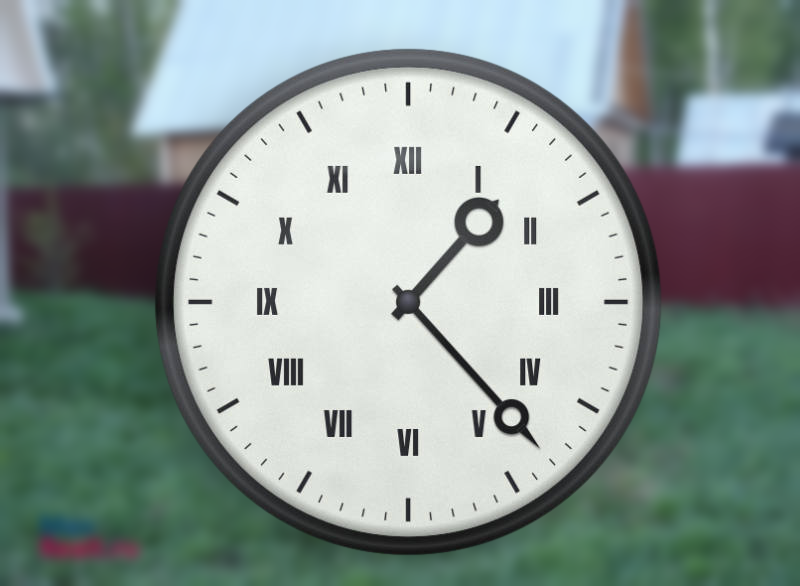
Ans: 1:23
